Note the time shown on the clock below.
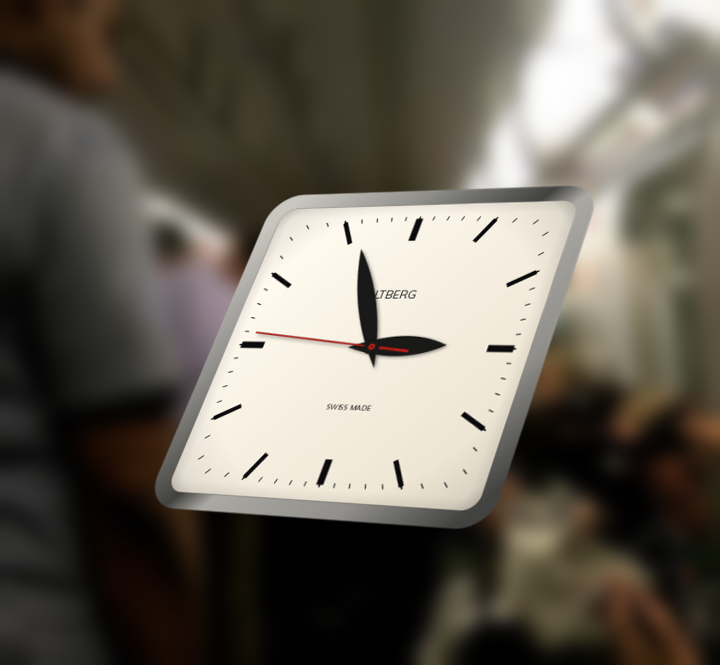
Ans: 2:55:46
